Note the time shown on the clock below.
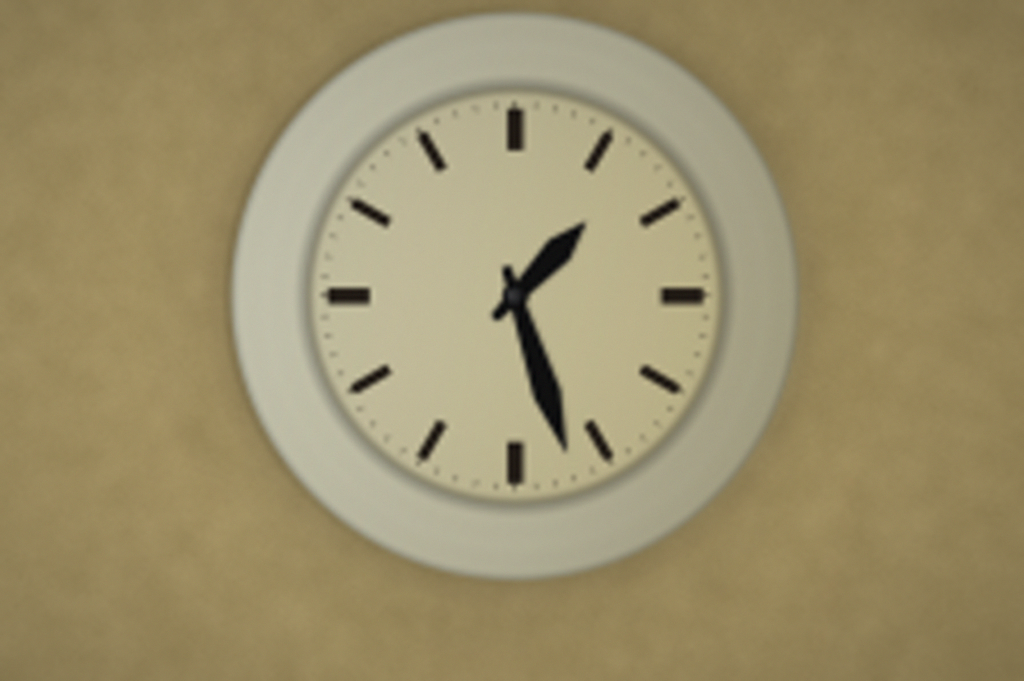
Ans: 1:27
